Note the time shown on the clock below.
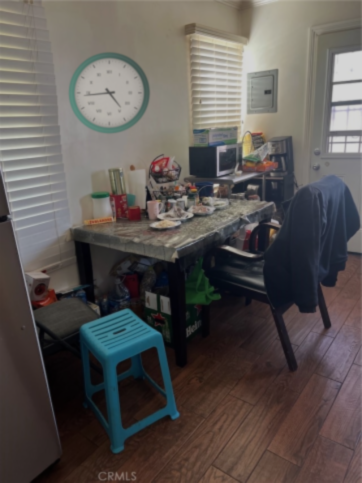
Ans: 4:44
